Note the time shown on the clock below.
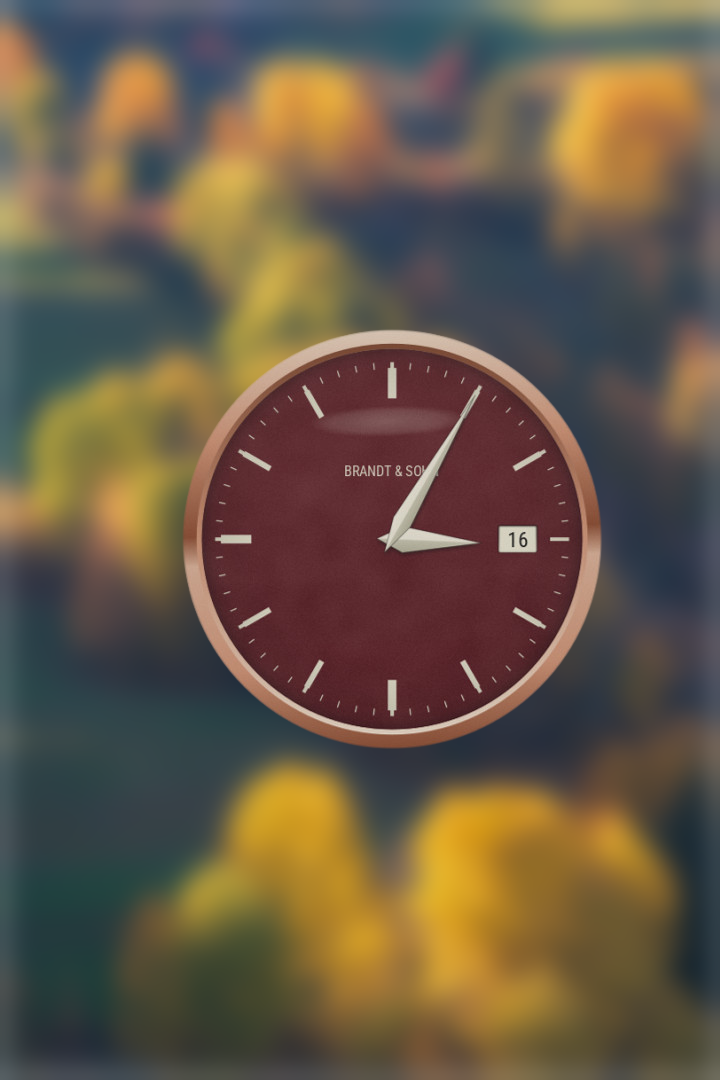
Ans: 3:05
